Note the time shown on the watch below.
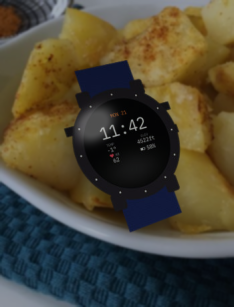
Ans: 11:42
